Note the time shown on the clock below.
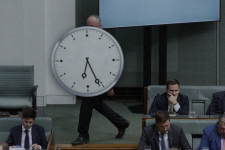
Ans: 6:26
